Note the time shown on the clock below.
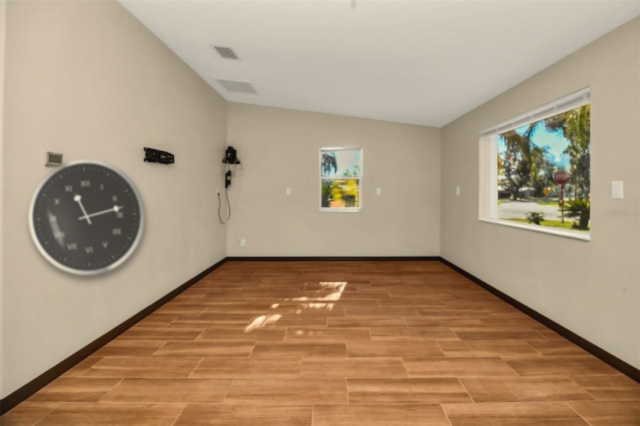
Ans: 11:13
